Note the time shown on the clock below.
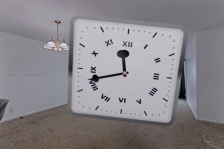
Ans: 11:42
